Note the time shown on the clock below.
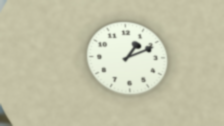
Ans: 1:11
